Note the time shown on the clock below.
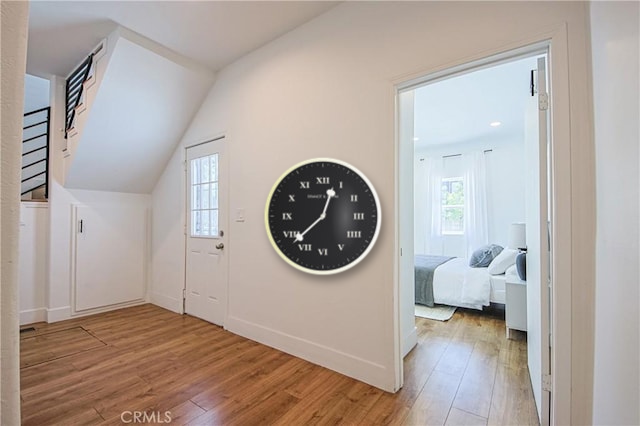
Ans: 12:38
